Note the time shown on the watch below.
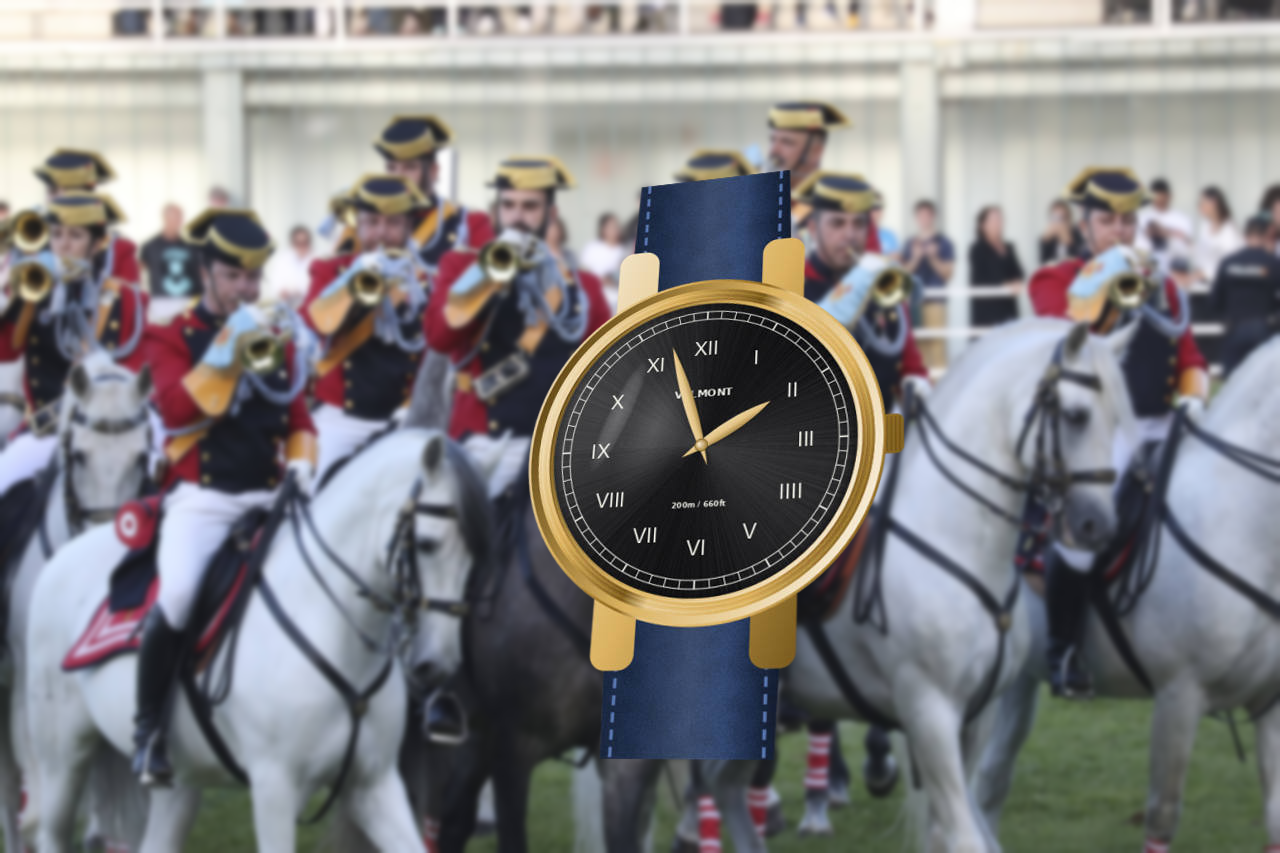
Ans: 1:57
